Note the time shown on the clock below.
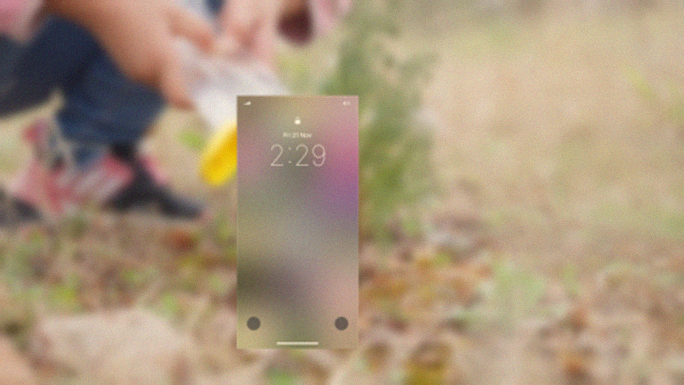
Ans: 2:29
